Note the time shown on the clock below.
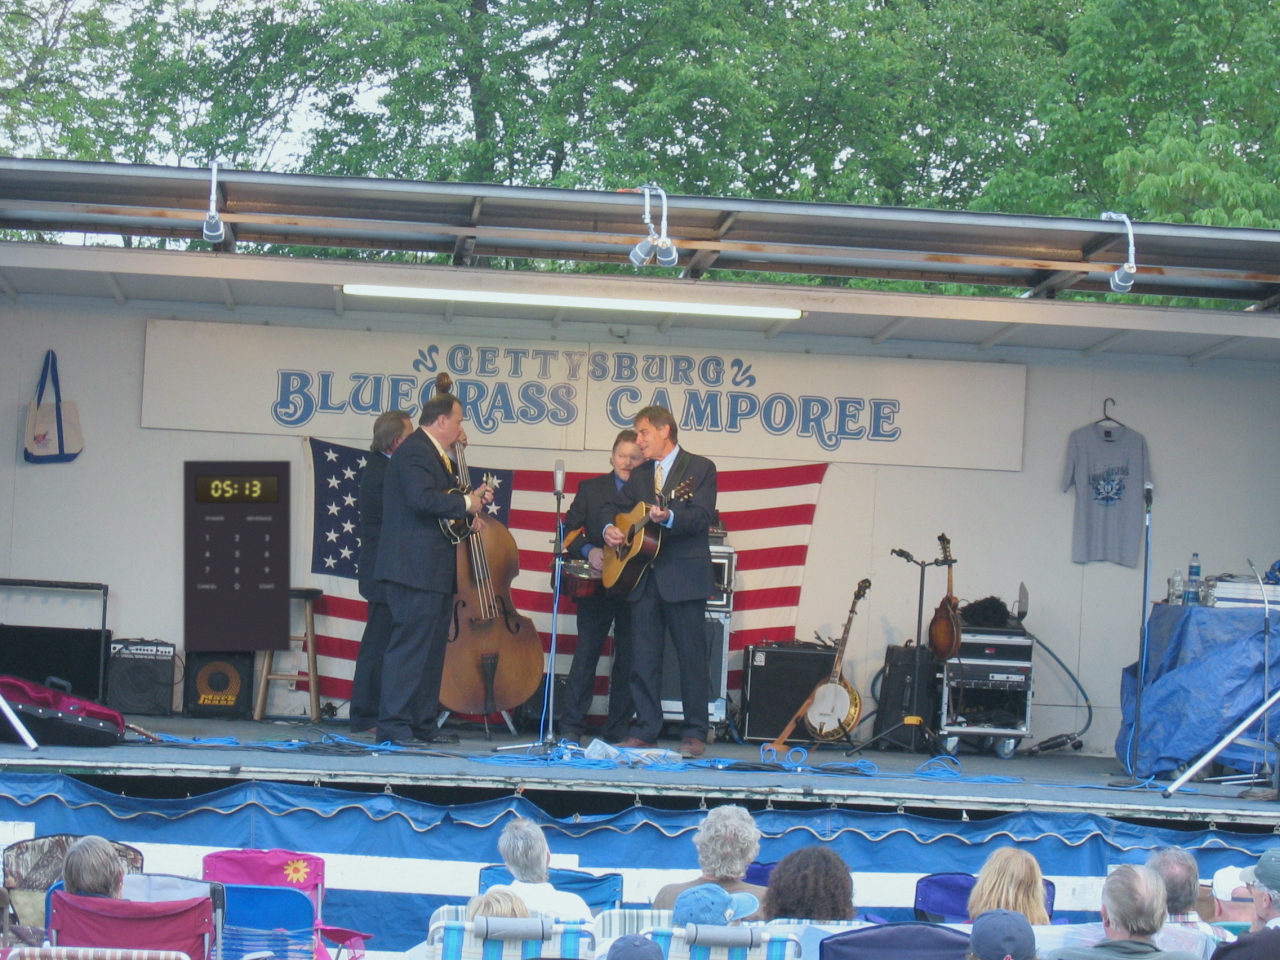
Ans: 5:13
